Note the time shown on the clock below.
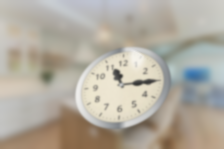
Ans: 11:15
